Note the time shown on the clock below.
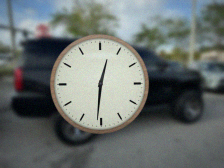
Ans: 12:31
